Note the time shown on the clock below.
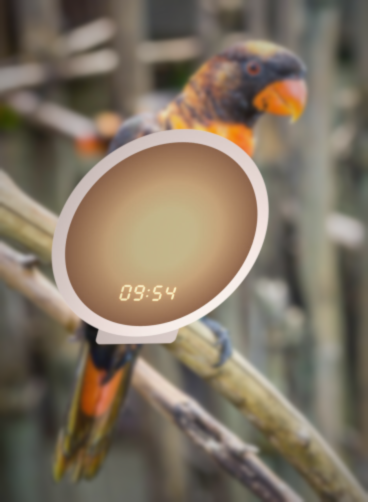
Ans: 9:54
